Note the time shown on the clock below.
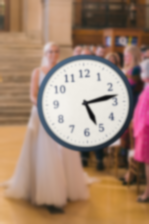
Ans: 5:13
